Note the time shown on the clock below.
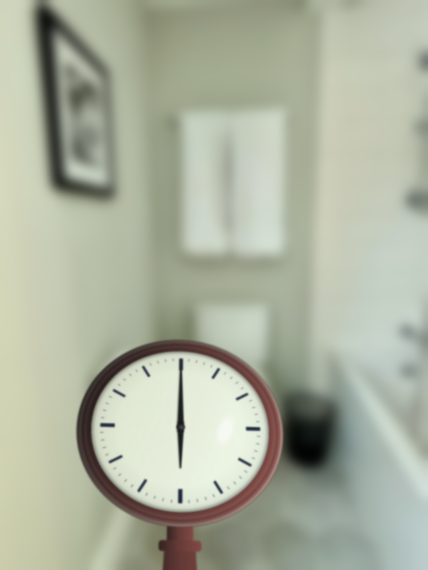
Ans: 6:00
